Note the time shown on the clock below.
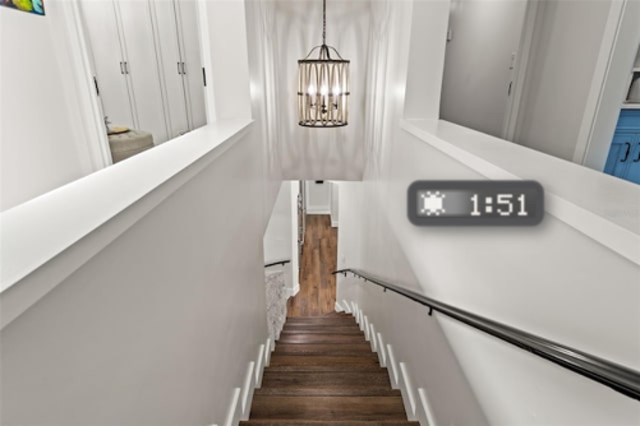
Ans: 1:51
